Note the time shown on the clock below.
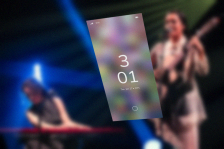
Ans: 3:01
